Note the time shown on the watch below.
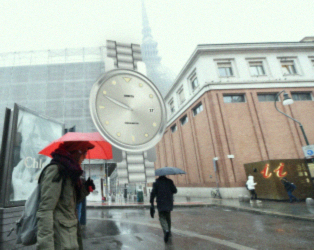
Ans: 9:49
